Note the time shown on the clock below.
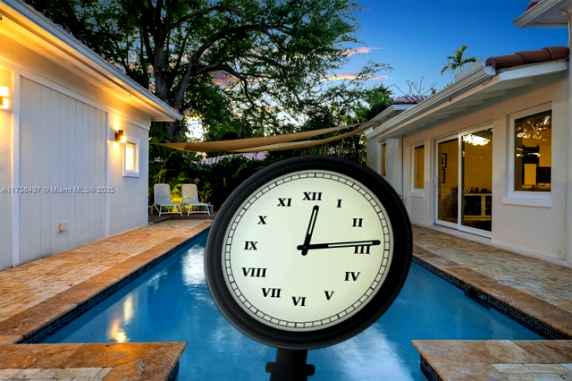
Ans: 12:14
